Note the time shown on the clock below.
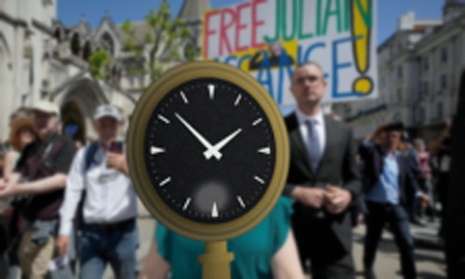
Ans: 1:52
